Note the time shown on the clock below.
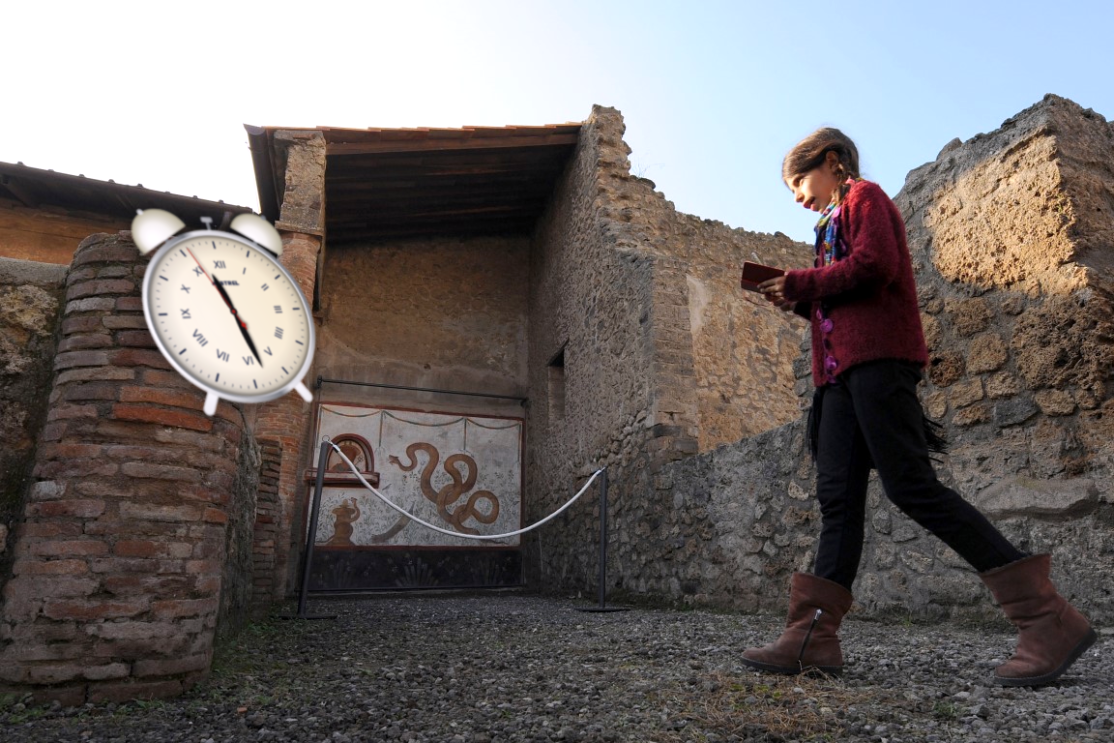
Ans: 11:27:56
